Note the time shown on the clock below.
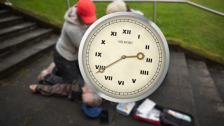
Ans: 2:39
